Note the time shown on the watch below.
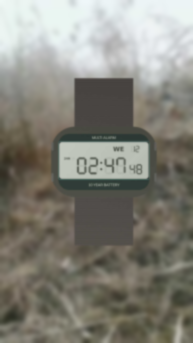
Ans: 2:47:48
